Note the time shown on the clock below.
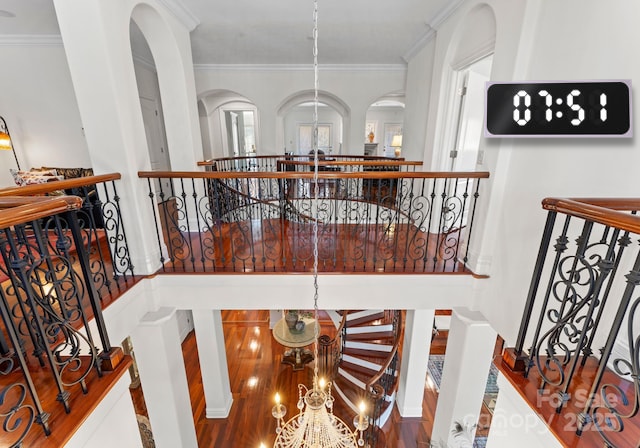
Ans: 7:51
